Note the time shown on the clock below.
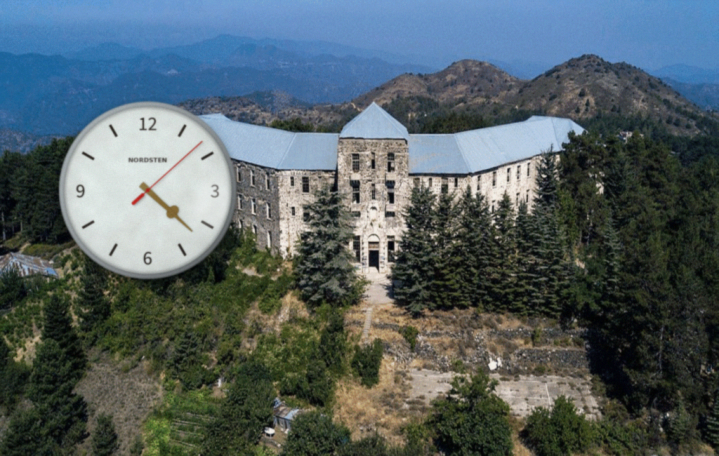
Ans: 4:22:08
